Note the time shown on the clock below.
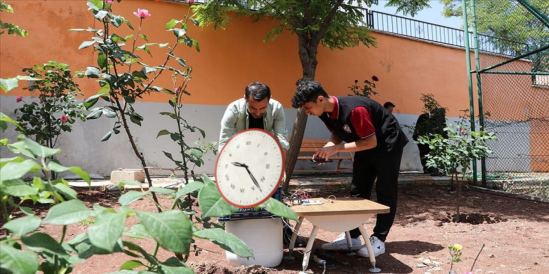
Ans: 9:23
